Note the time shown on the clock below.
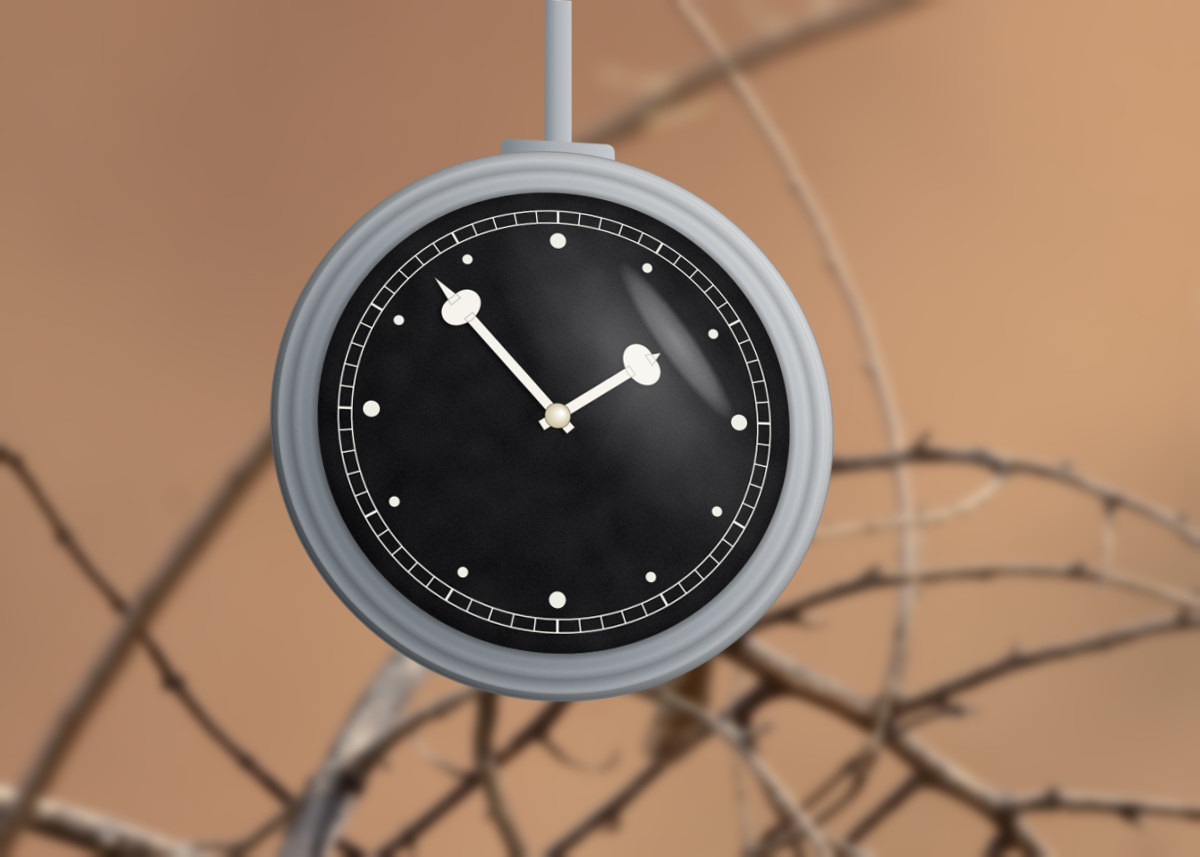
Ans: 1:53
